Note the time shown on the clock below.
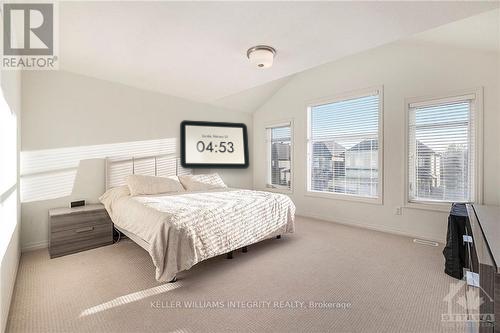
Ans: 4:53
